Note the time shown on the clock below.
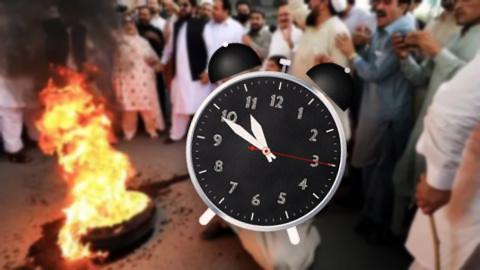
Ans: 10:49:15
